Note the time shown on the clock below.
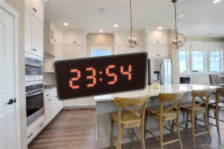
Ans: 23:54
